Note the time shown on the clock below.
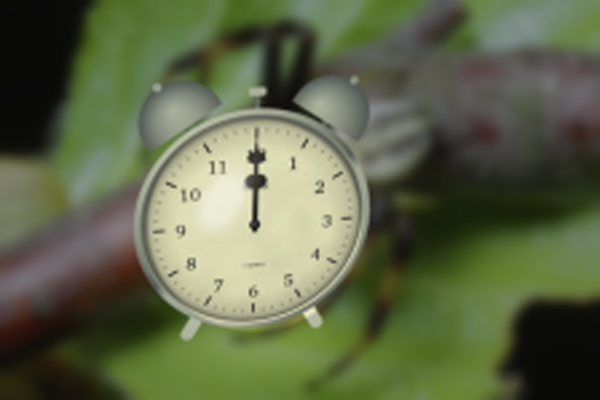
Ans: 12:00
